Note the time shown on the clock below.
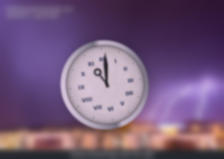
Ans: 11:01
